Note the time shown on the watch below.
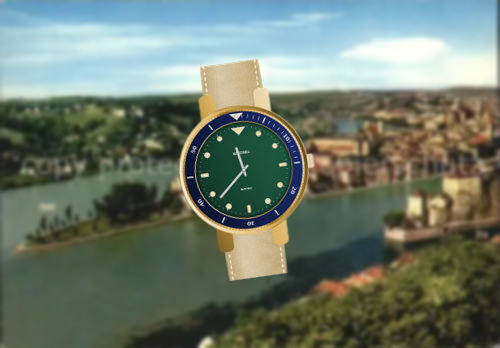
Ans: 11:38
